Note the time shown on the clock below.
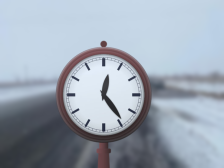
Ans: 12:24
